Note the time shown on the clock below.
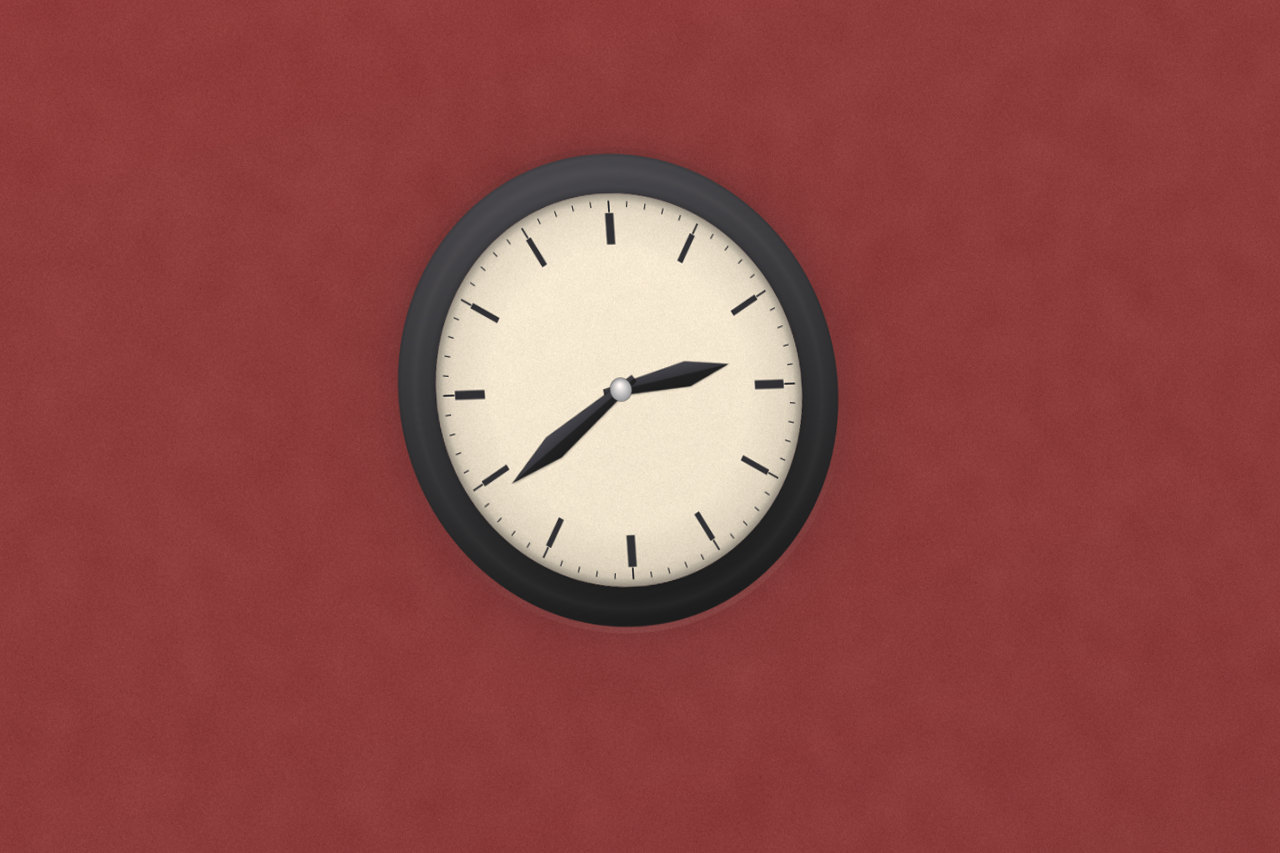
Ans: 2:39
